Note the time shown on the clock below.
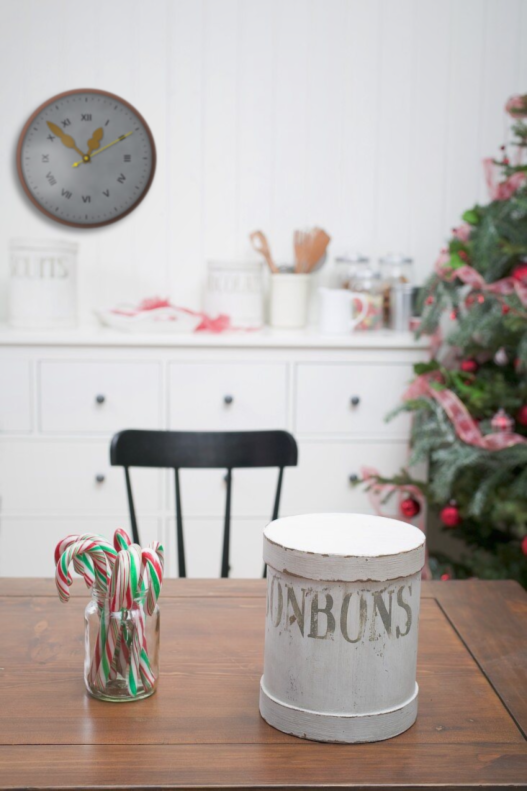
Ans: 12:52:10
